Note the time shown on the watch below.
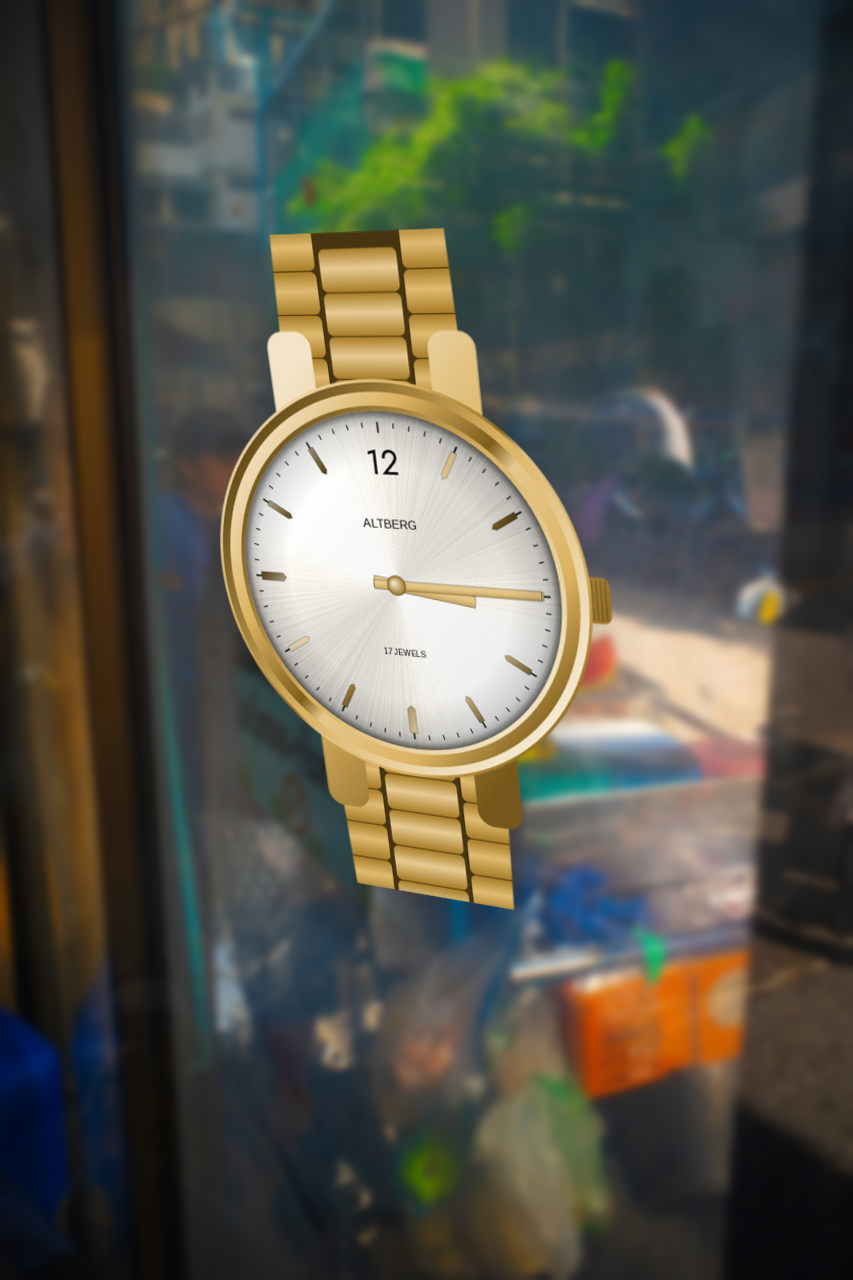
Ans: 3:15
